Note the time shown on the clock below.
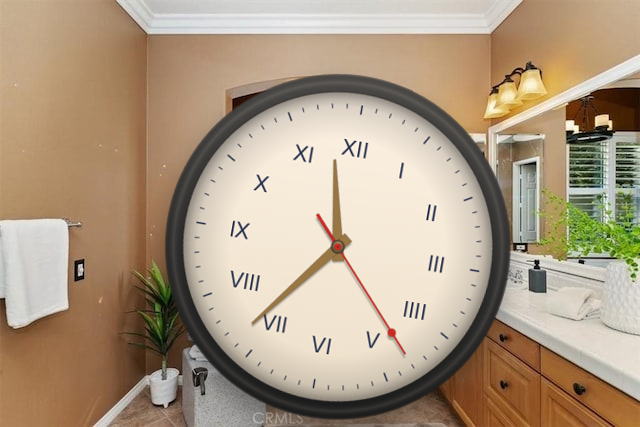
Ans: 11:36:23
